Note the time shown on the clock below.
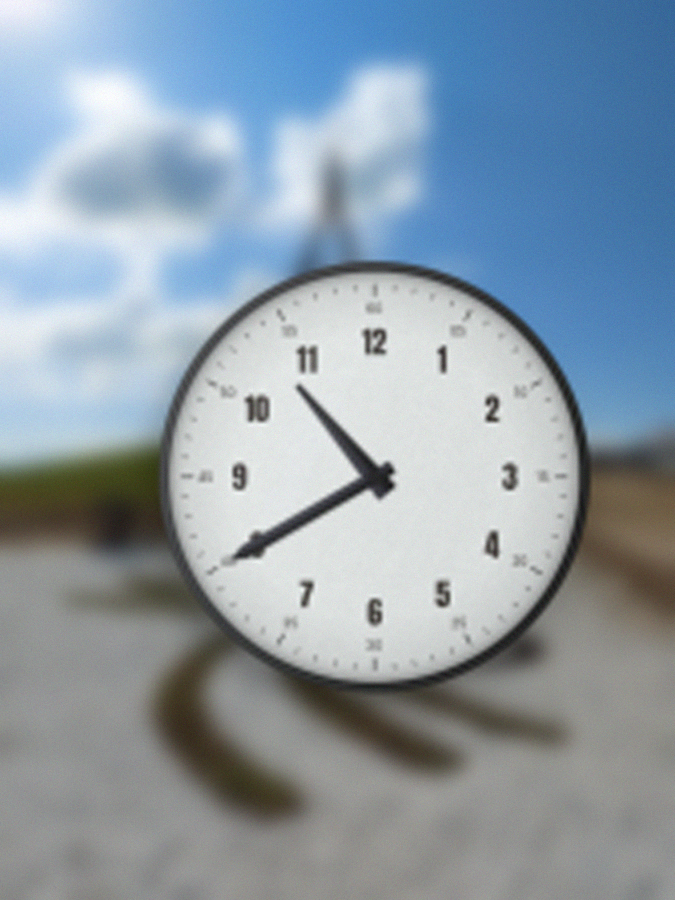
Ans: 10:40
